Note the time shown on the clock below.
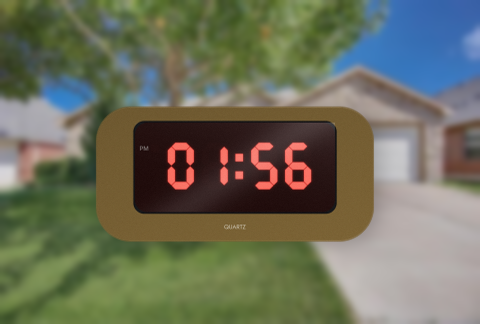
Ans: 1:56
